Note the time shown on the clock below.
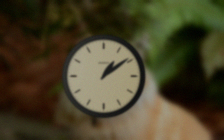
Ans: 1:09
